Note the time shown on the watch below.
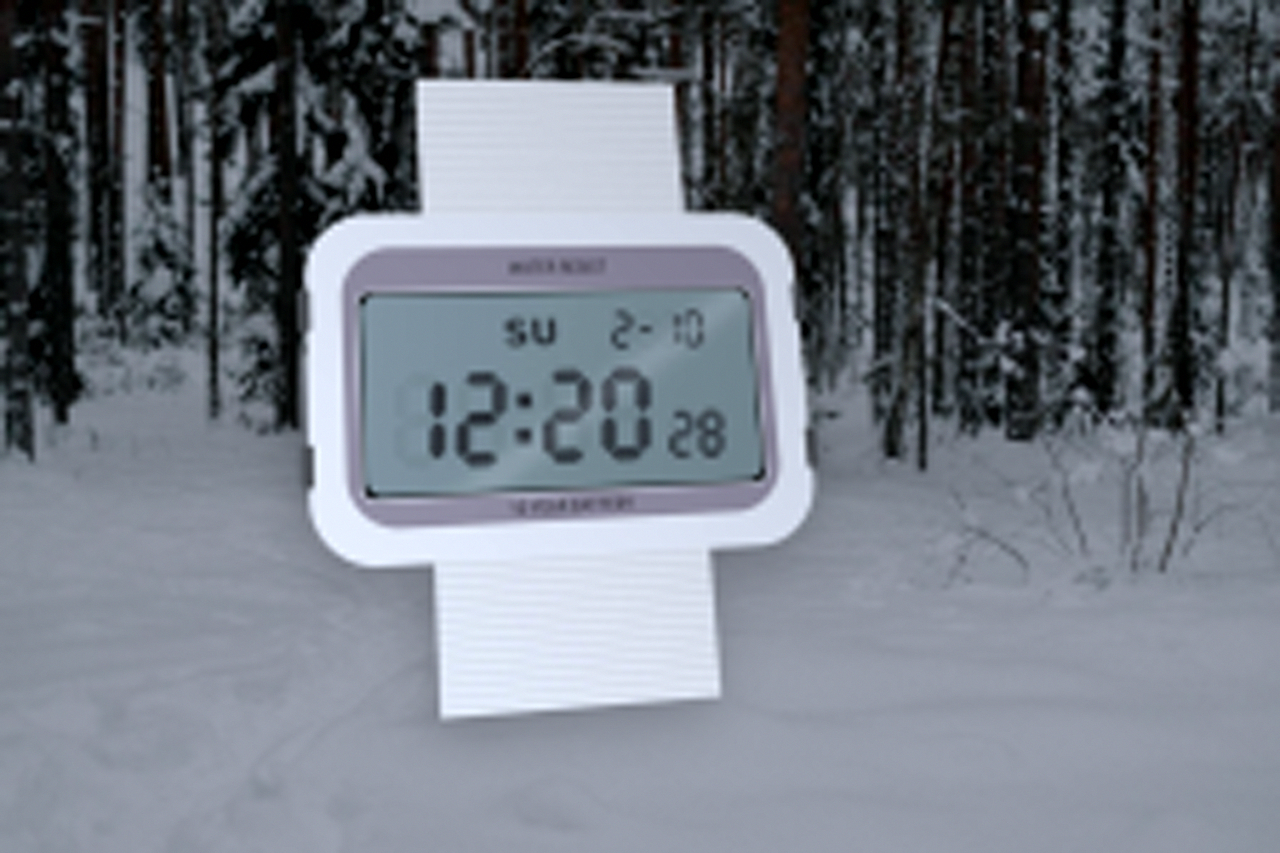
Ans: 12:20:28
